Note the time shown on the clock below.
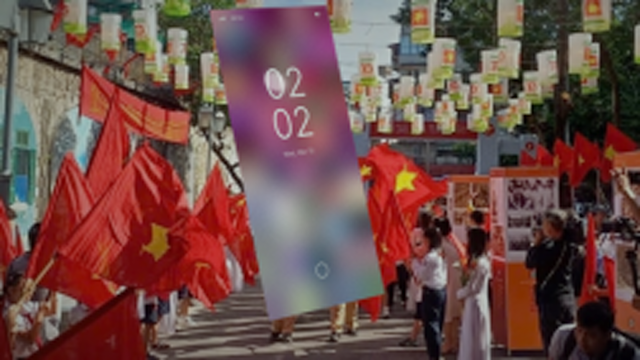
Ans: 2:02
